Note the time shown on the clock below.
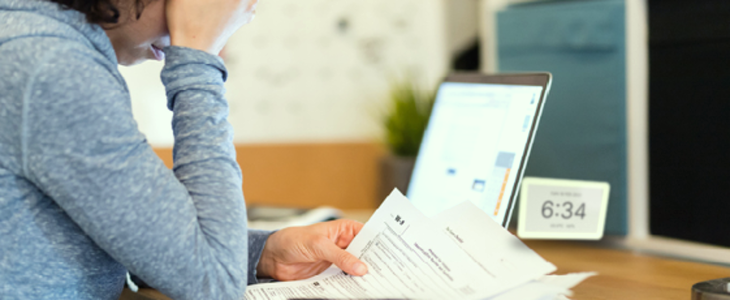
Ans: 6:34
